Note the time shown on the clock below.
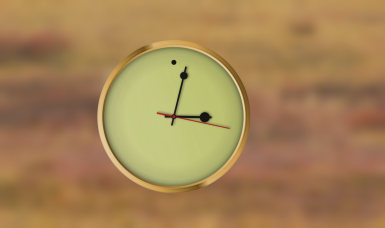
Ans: 3:02:17
